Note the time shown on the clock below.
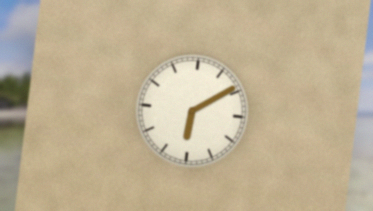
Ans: 6:09
